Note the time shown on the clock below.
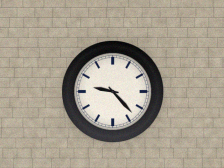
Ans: 9:23
